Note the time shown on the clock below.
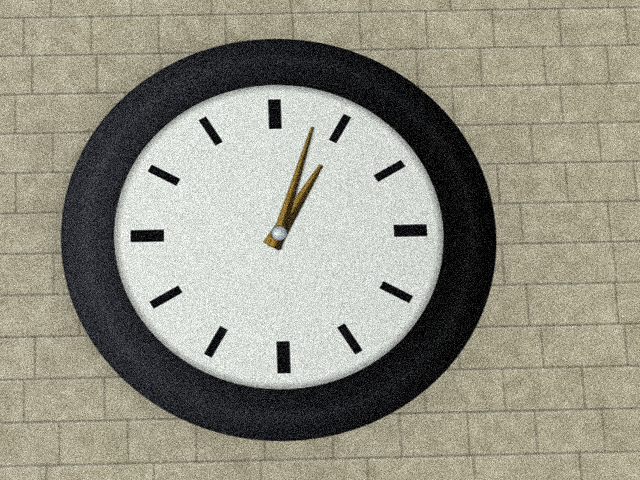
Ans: 1:03
